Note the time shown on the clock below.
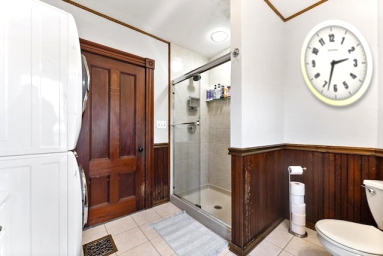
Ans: 2:33
